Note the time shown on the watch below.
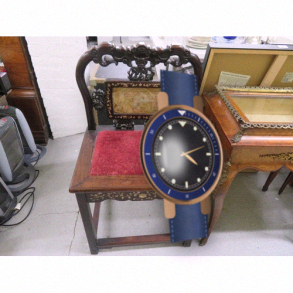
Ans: 4:12
